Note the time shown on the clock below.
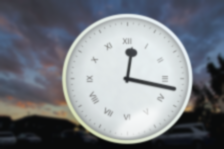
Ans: 12:17
